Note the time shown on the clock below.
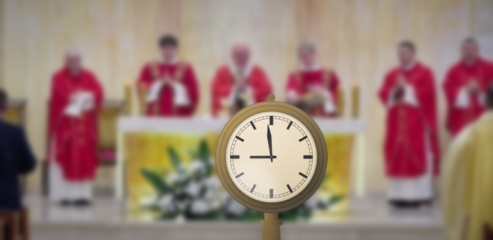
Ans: 8:59
